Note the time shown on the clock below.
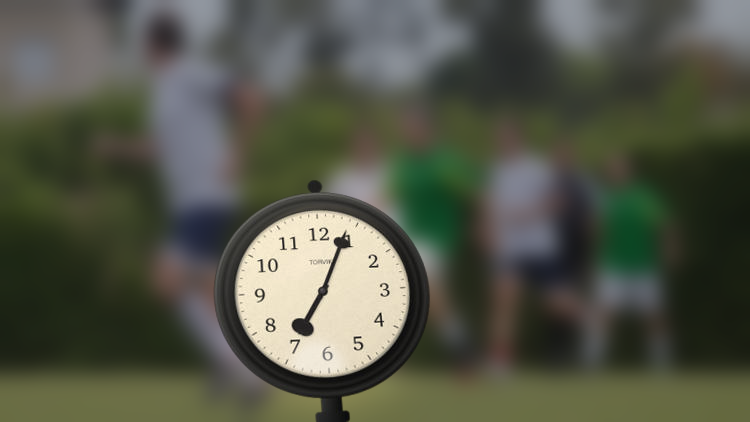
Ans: 7:04
